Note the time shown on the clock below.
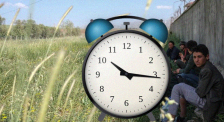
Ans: 10:16
